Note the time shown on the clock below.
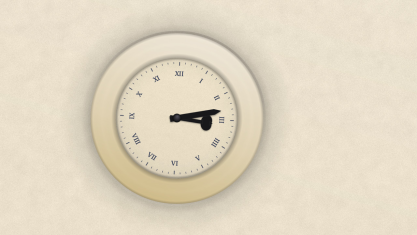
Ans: 3:13
